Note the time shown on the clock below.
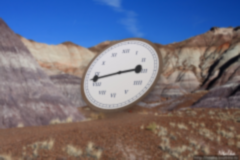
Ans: 2:43
